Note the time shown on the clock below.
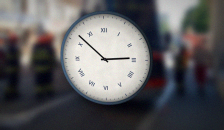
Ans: 2:52
